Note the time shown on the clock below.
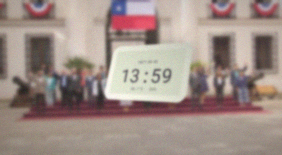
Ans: 13:59
